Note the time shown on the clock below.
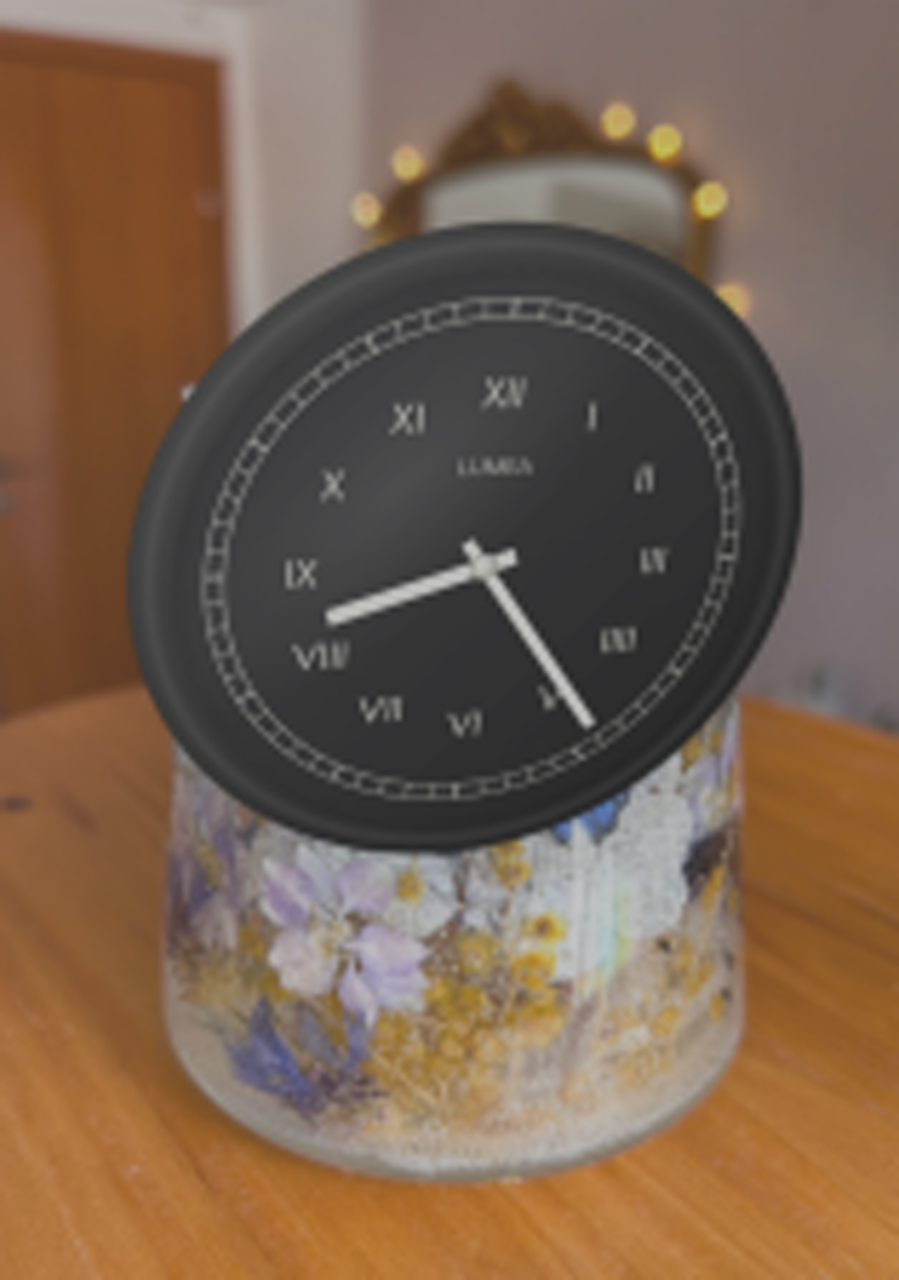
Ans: 8:24
